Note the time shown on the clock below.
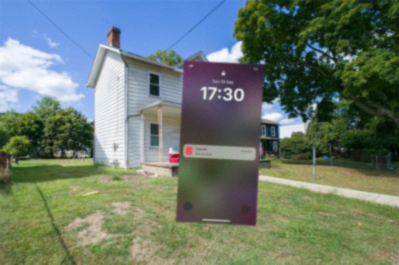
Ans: 17:30
